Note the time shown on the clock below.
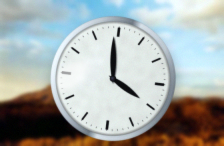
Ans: 3:59
